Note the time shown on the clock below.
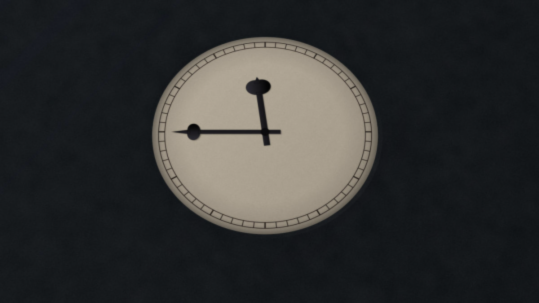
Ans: 11:45
